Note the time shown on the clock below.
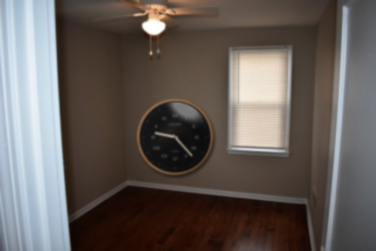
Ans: 9:23
